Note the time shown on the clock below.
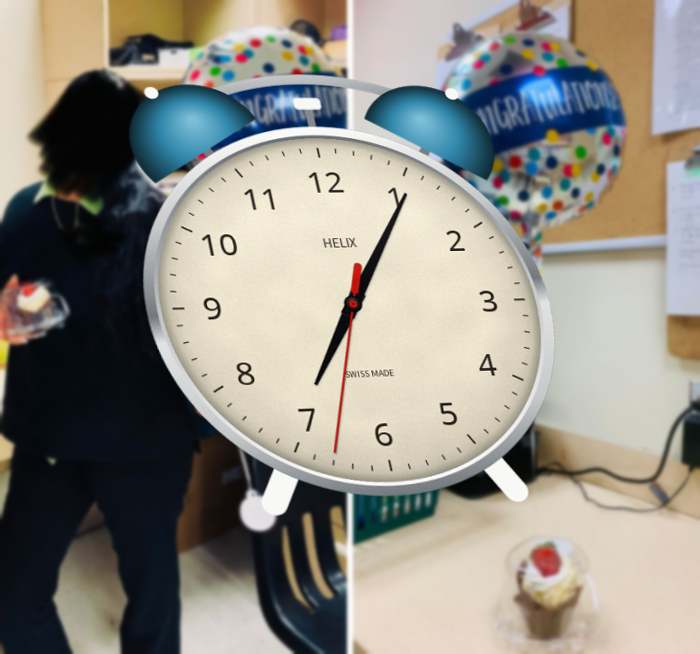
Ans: 7:05:33
